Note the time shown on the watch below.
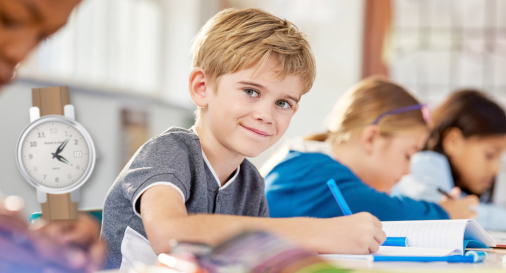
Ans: 4:07
